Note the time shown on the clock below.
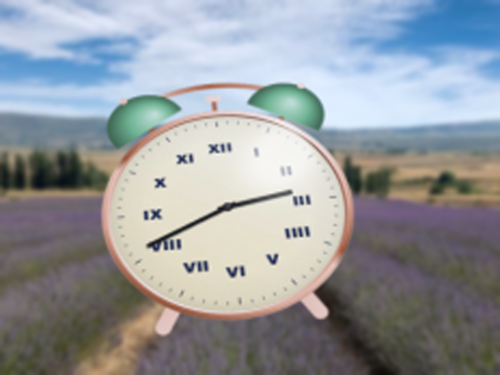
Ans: 2:41
